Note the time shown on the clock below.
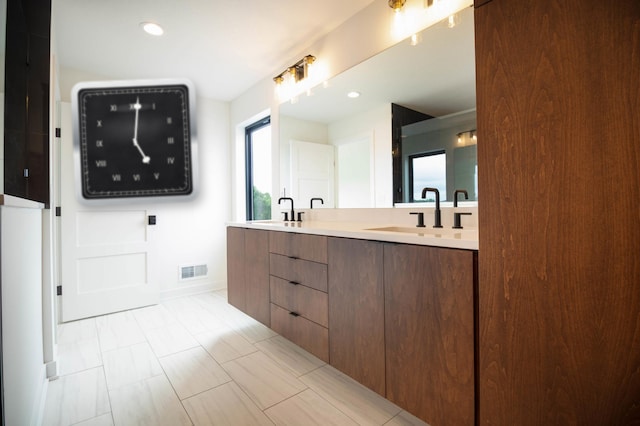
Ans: 5:01
